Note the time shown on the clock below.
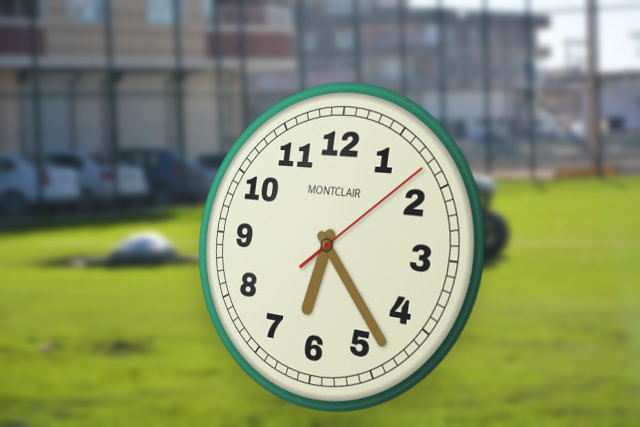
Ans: 6:23:08
